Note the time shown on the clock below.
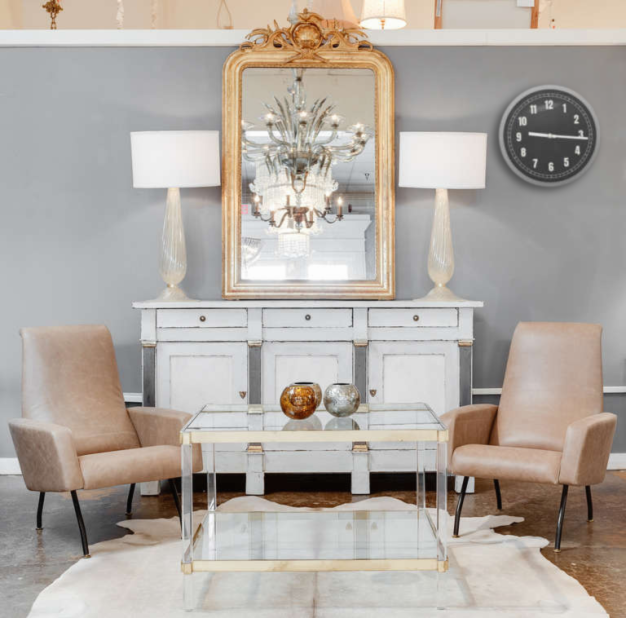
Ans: 9:16
